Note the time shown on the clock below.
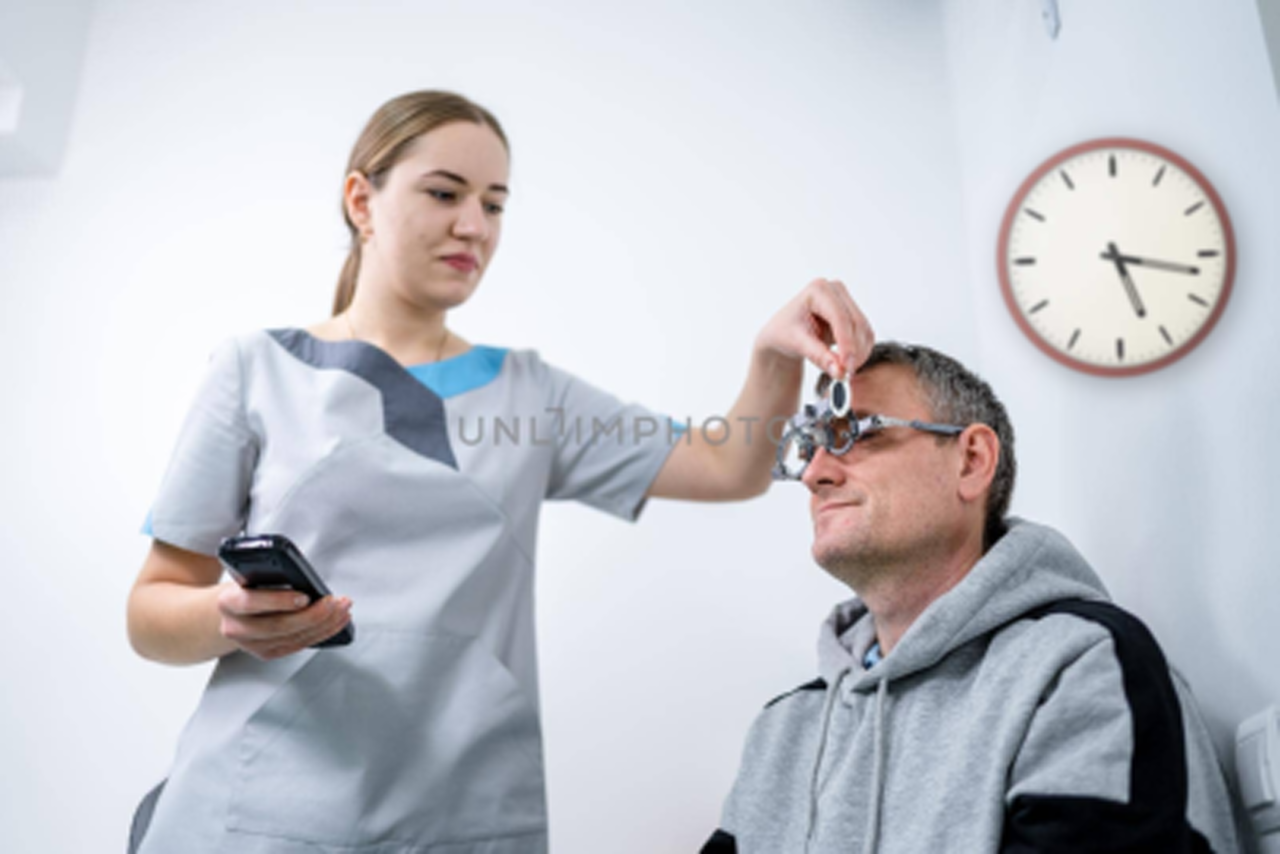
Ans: 5:17
